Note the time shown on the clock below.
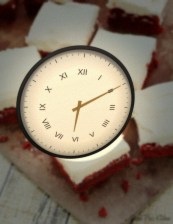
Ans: 6:10
